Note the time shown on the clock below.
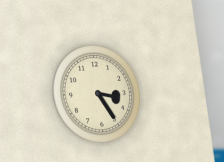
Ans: 3:25
